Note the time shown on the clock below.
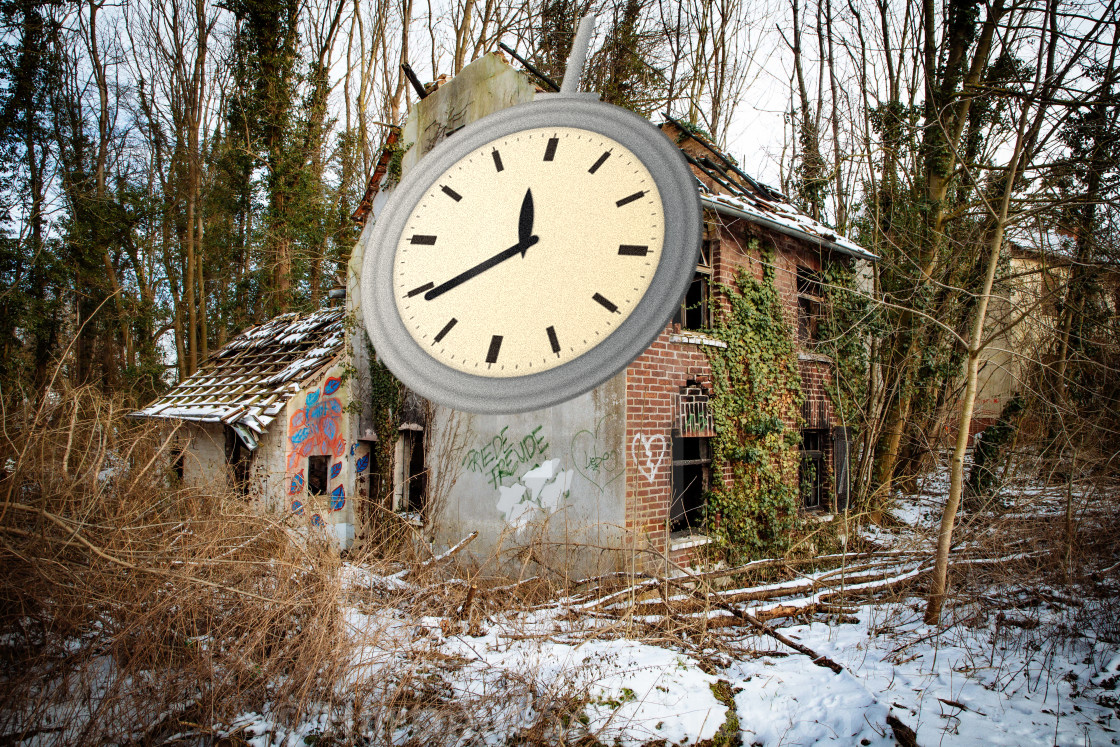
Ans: 11:39
